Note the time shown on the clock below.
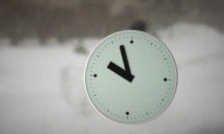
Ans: 9:57
